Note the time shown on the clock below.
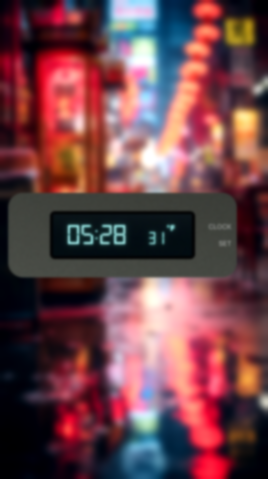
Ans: 5:28
